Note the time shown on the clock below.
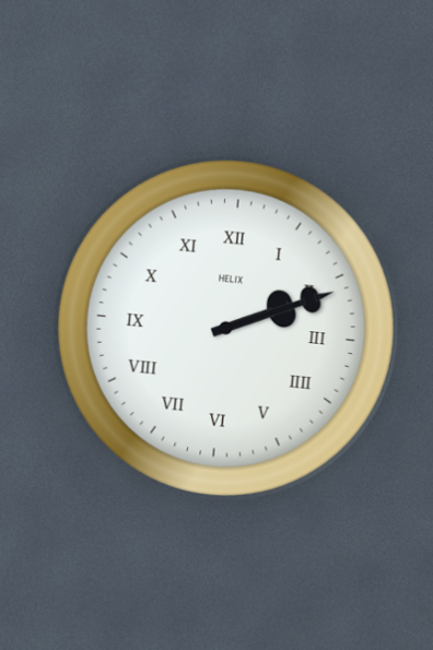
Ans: 2:11
